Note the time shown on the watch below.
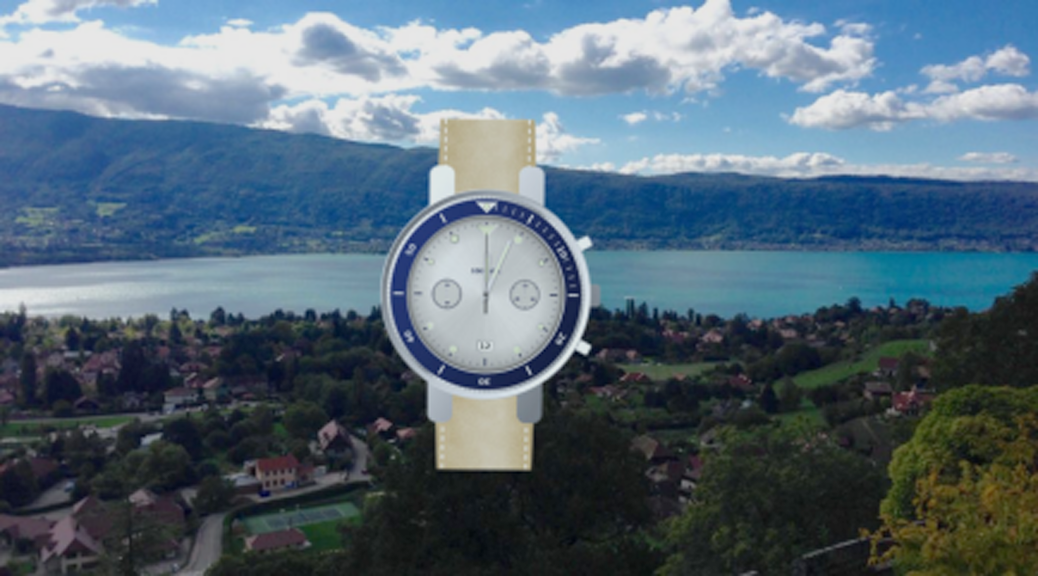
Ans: 12:04
